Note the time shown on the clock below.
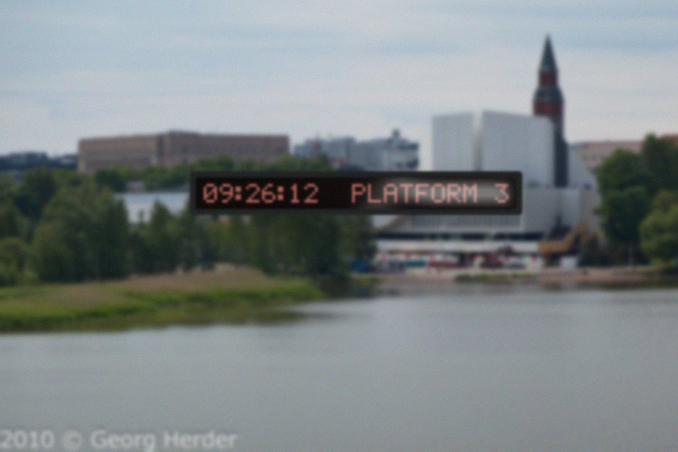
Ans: 9:26:12
